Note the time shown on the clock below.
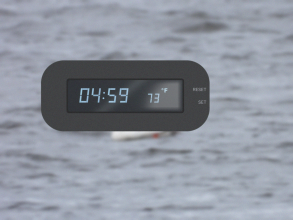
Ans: 4:59
